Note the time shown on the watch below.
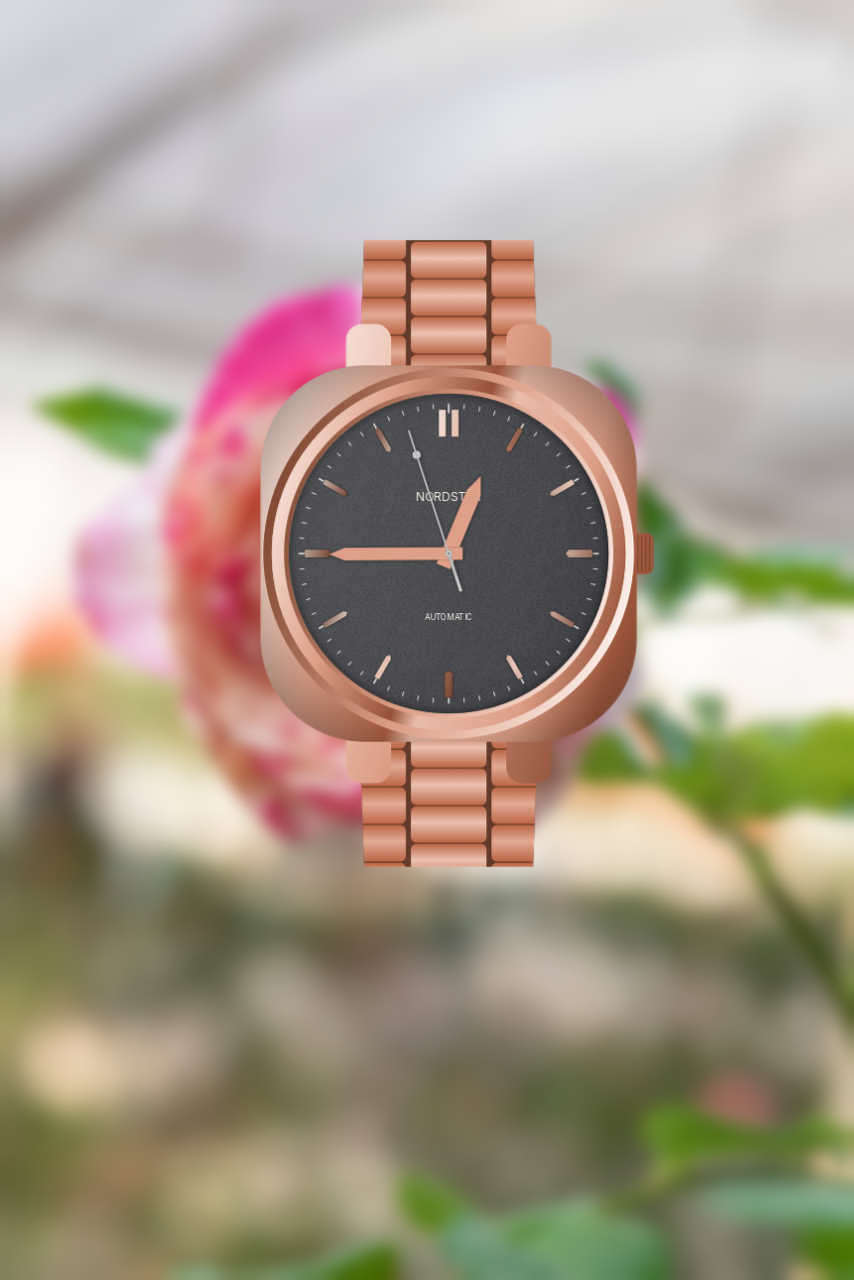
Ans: 12:44:57
